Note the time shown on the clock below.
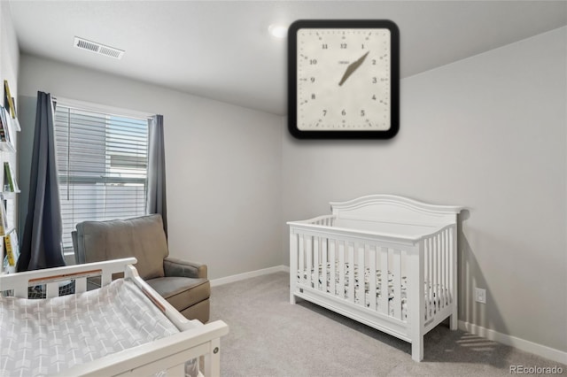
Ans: 1:07
